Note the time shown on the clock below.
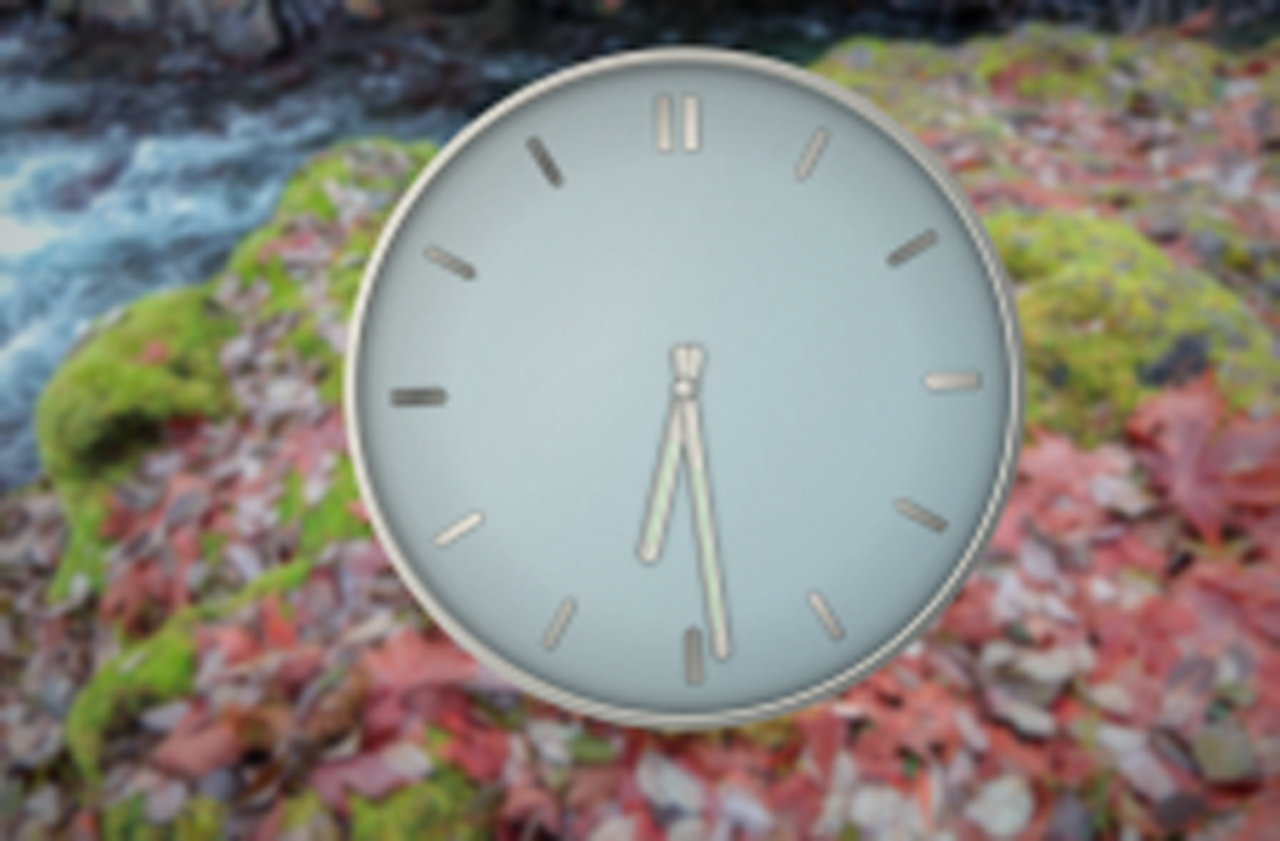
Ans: 6:29
